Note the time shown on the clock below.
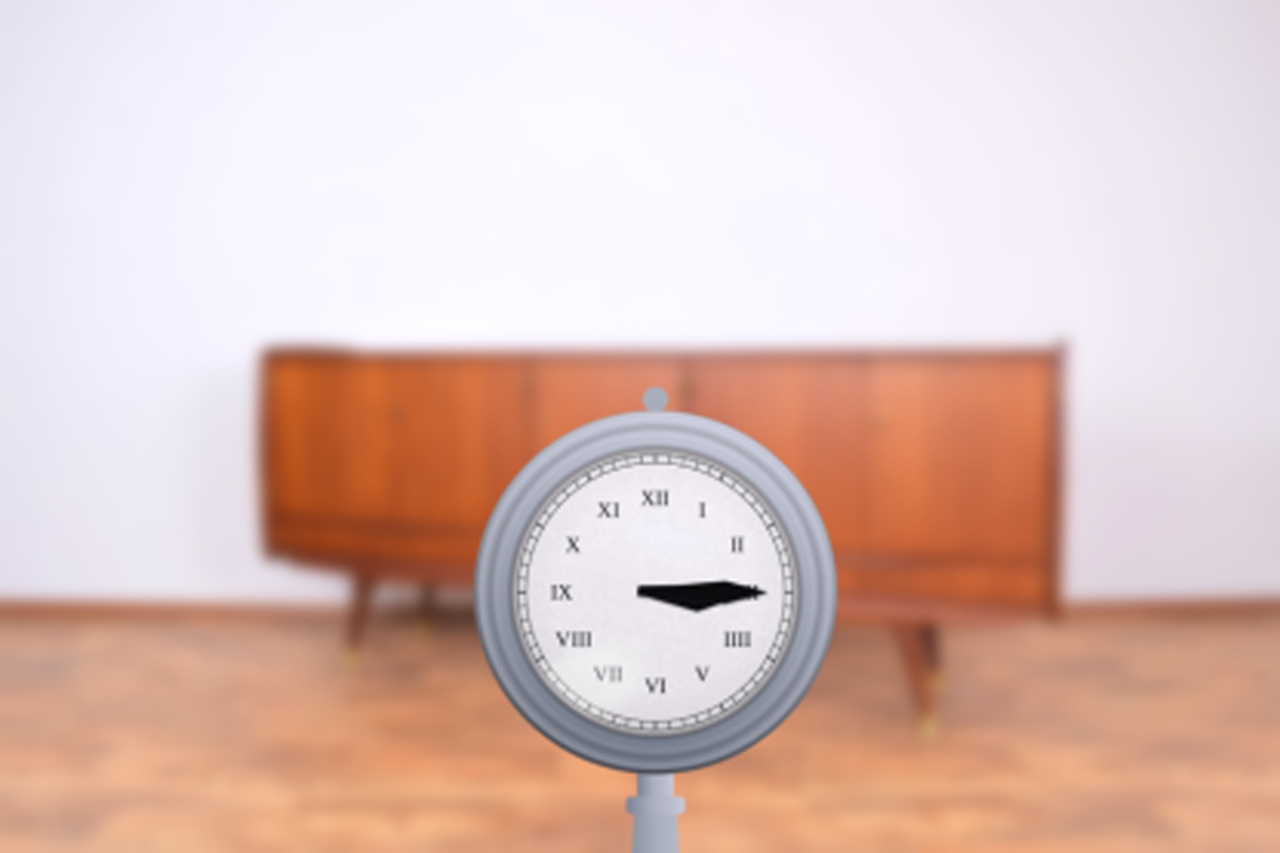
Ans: 3:15
